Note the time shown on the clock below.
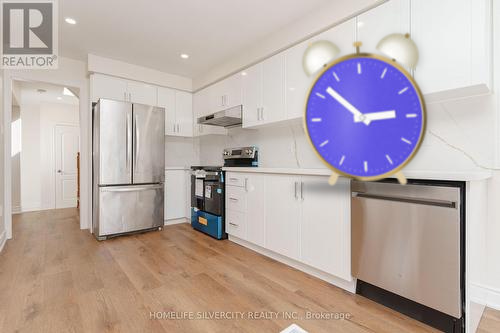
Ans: 2:52
